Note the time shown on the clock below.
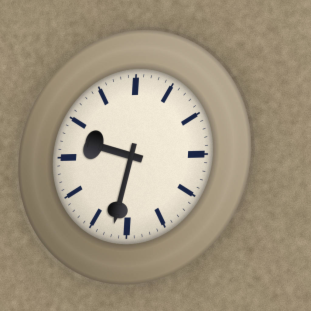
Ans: 9:32
